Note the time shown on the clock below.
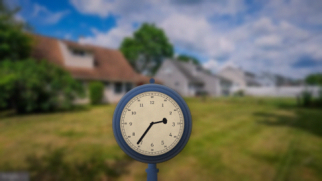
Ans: 2:36
